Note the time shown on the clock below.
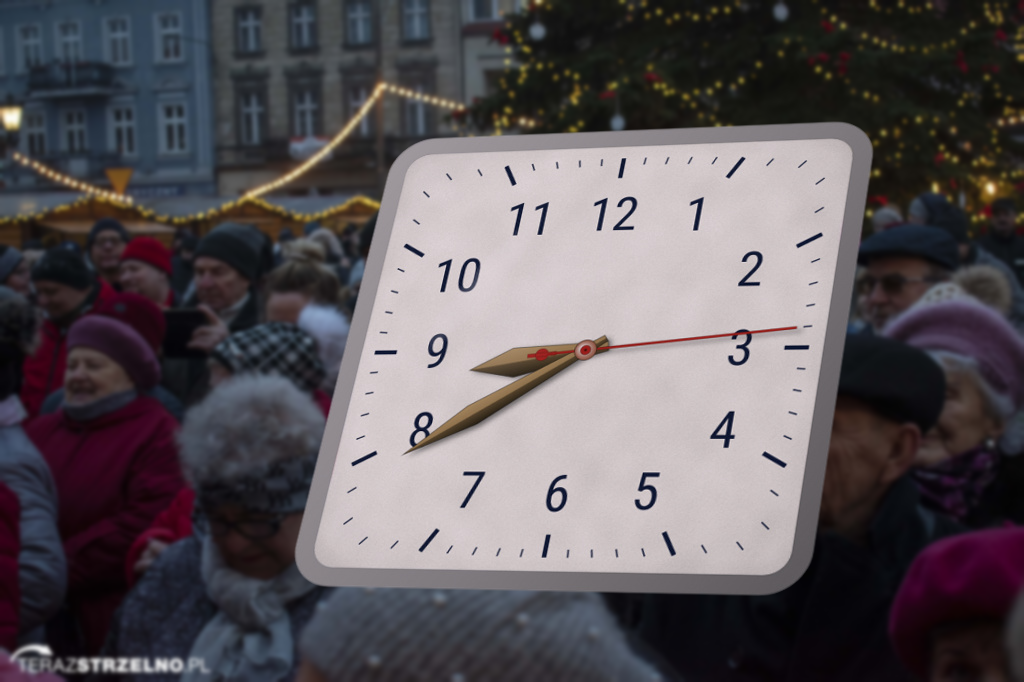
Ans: 8:39:14
